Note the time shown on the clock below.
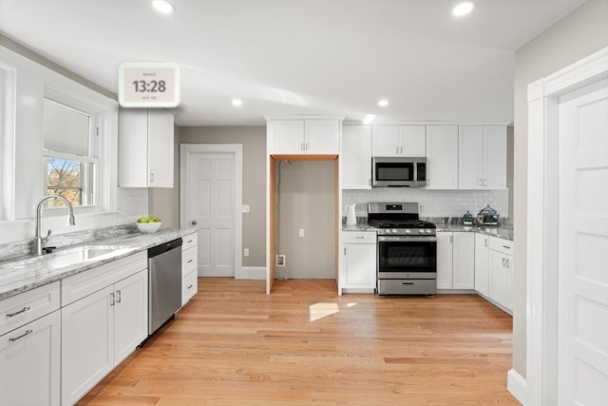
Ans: 13:28
